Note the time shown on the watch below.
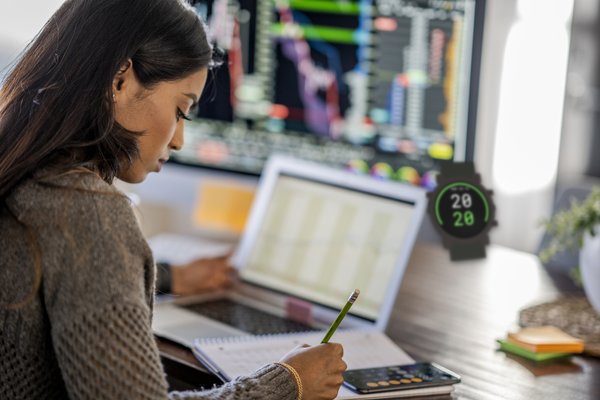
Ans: 20:20
